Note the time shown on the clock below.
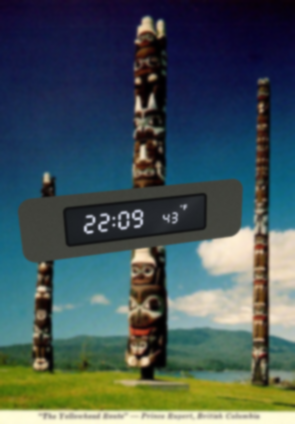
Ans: 22:09
